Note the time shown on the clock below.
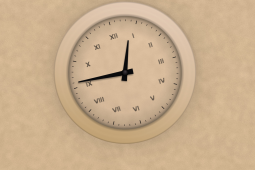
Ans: 12:46
